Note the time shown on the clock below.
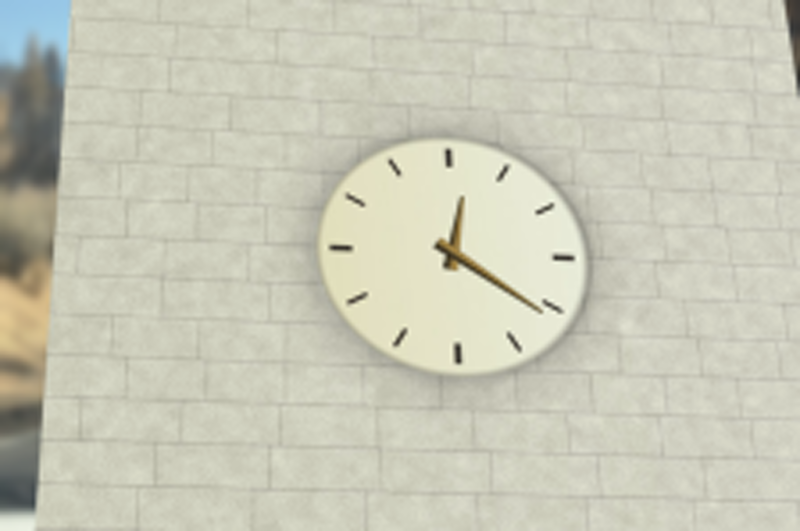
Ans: 12:21
